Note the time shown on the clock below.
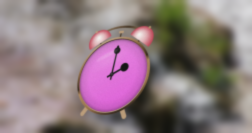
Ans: 2:00
